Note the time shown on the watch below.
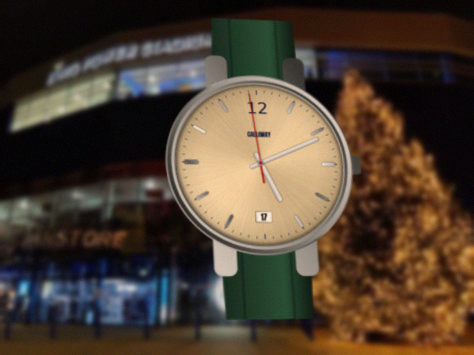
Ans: 5:10:59
